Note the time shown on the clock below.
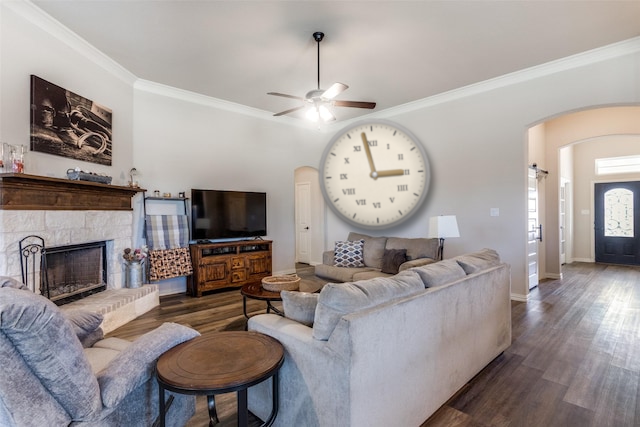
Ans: 2:58
